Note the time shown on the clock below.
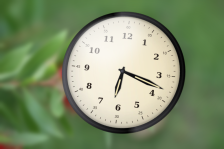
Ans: 6:18
